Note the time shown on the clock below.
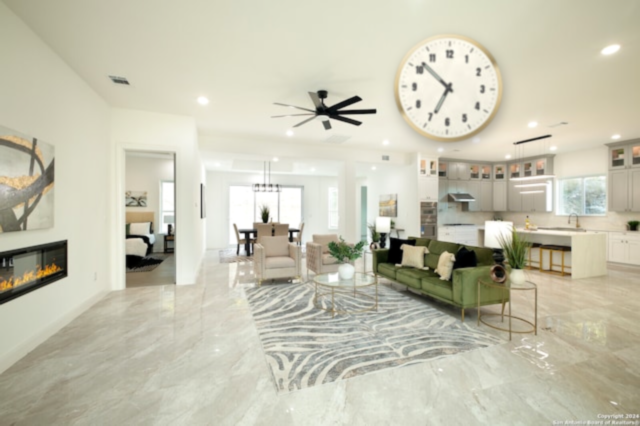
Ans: 6:52
